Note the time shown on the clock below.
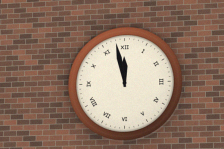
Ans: 11:58
